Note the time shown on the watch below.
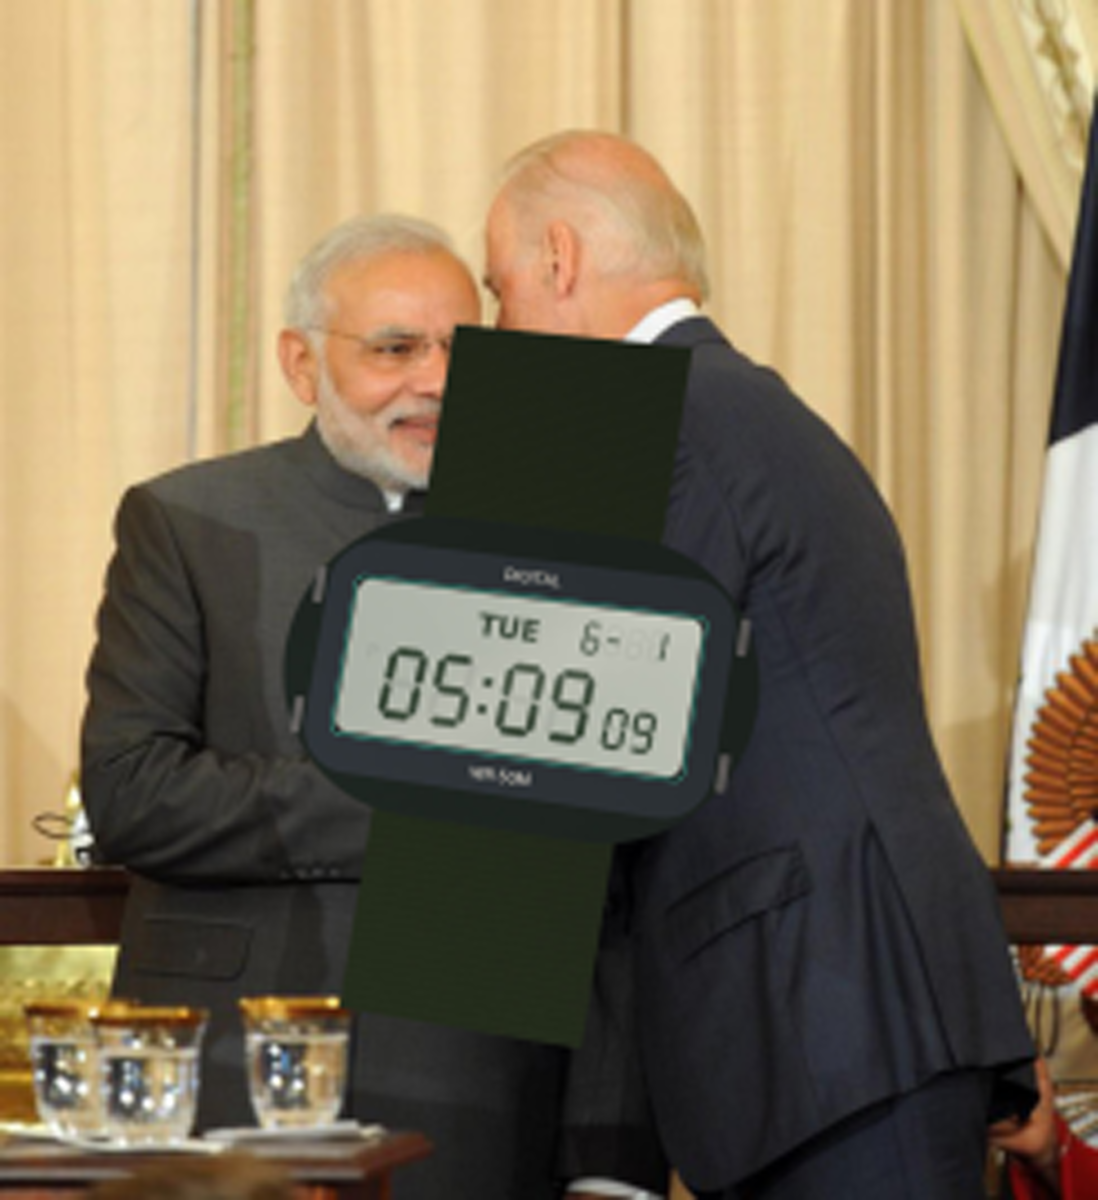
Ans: 5:09:09
